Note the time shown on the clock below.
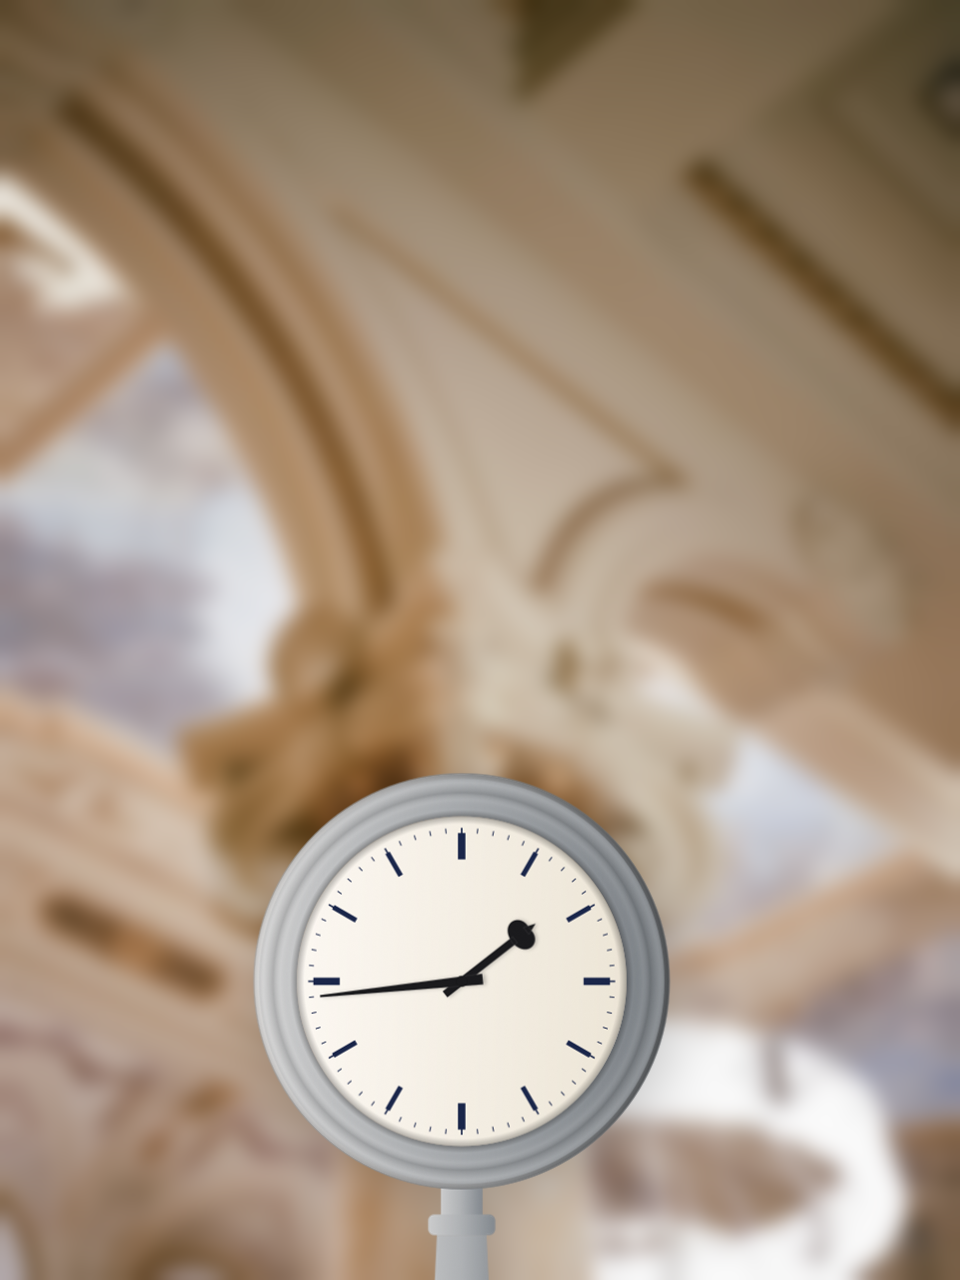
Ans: 1:44
